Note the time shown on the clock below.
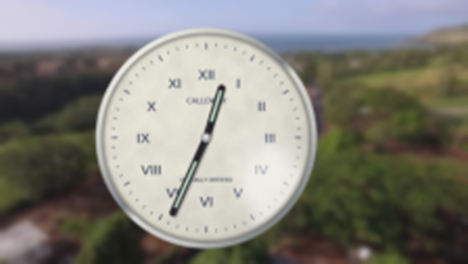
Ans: 12:34
